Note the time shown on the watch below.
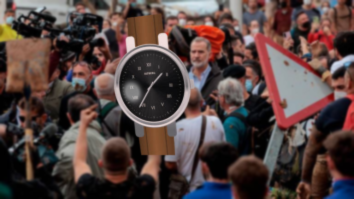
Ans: 1:36
